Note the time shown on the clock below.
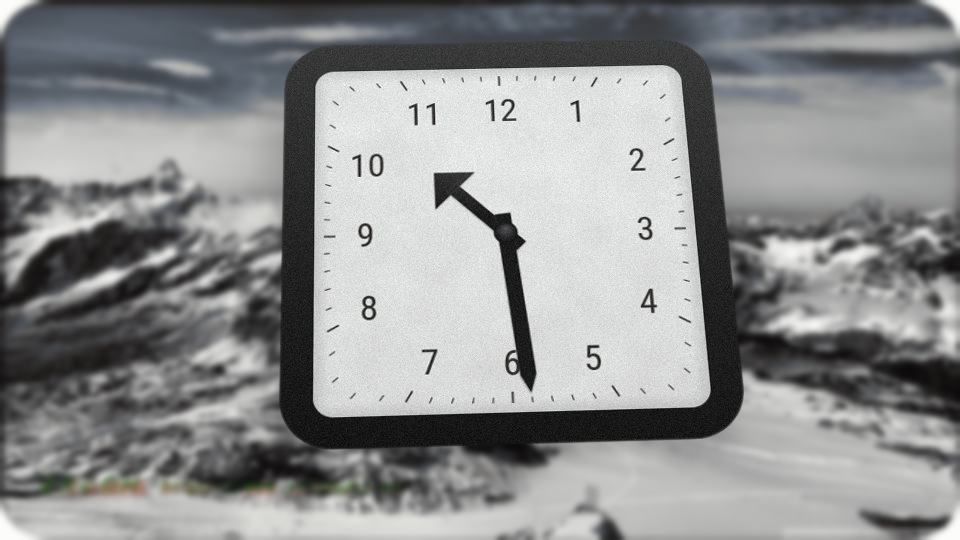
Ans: 10:29
